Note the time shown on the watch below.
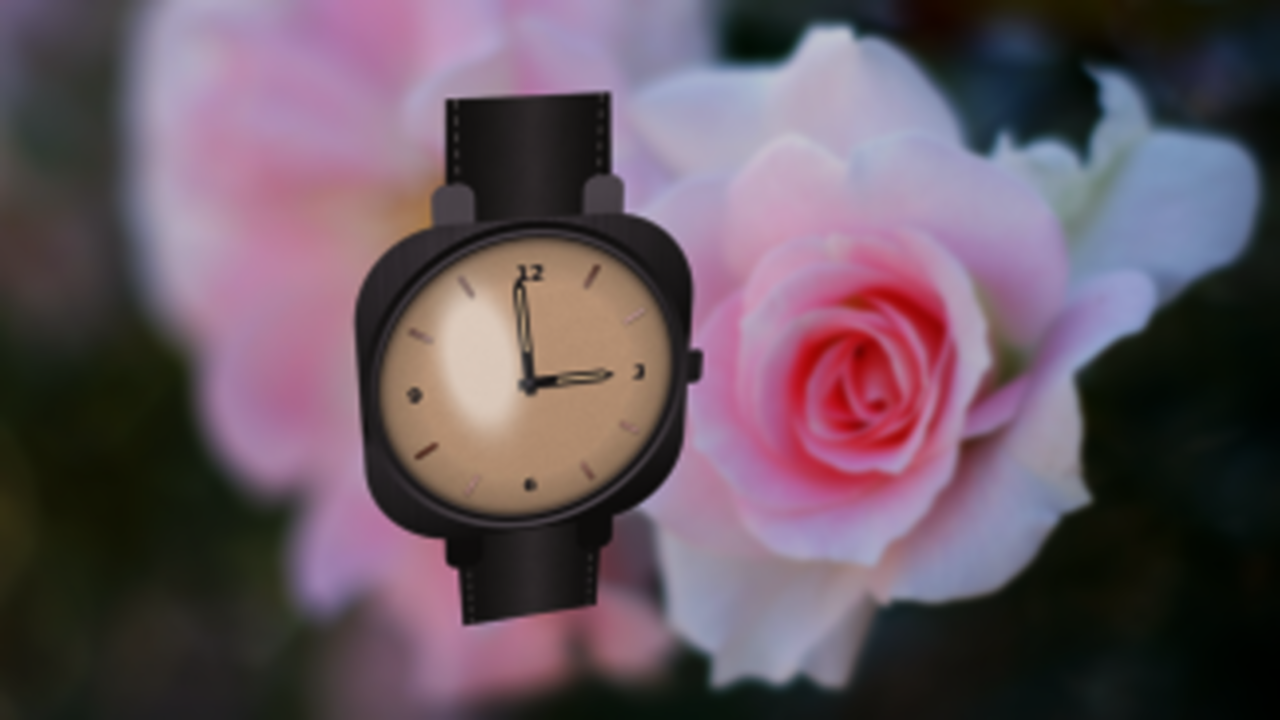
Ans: 2:59
